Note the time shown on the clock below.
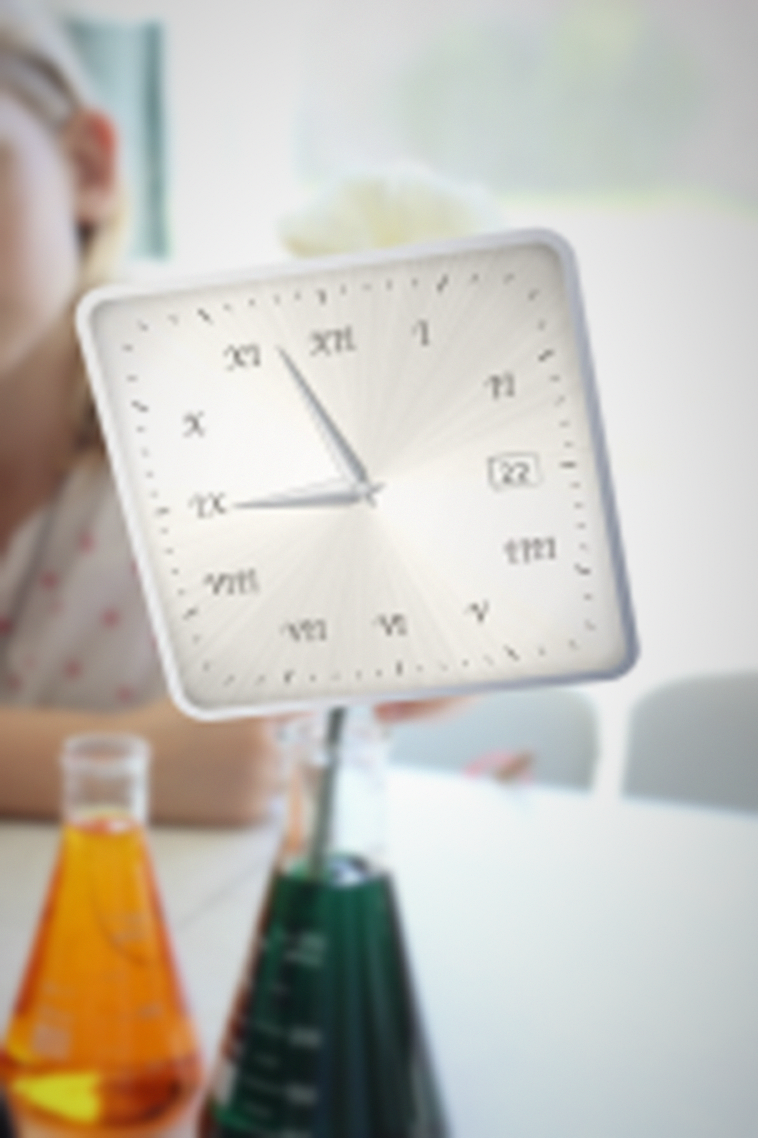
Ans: 8:57
